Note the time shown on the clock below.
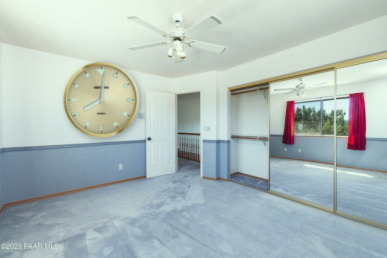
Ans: 8:01
